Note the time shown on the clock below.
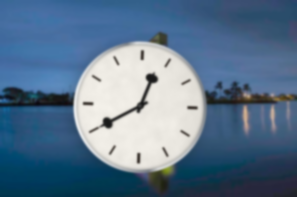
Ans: 12:40
